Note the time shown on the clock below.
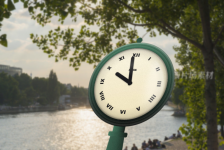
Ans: 9:59
